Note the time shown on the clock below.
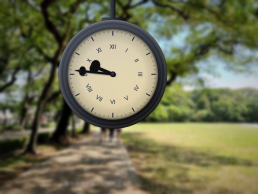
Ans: 9:46
